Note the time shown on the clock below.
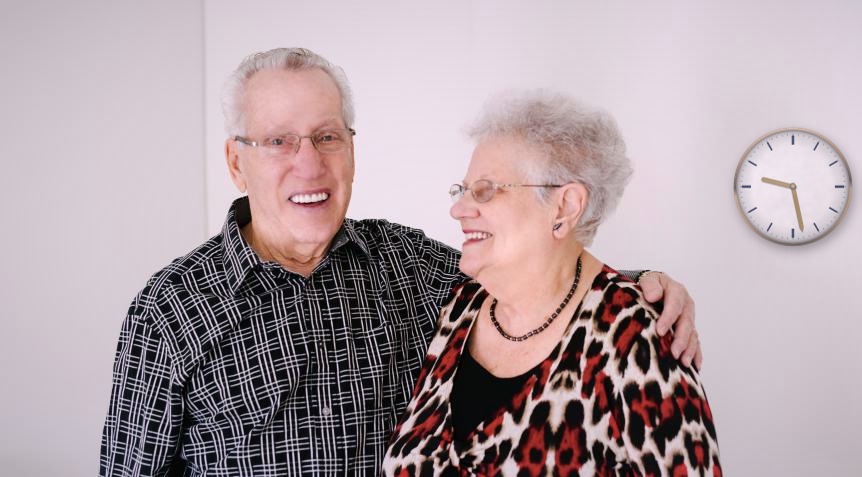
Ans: 9:28
